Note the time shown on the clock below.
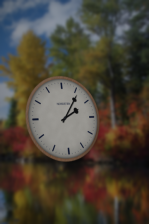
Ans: 2:06
